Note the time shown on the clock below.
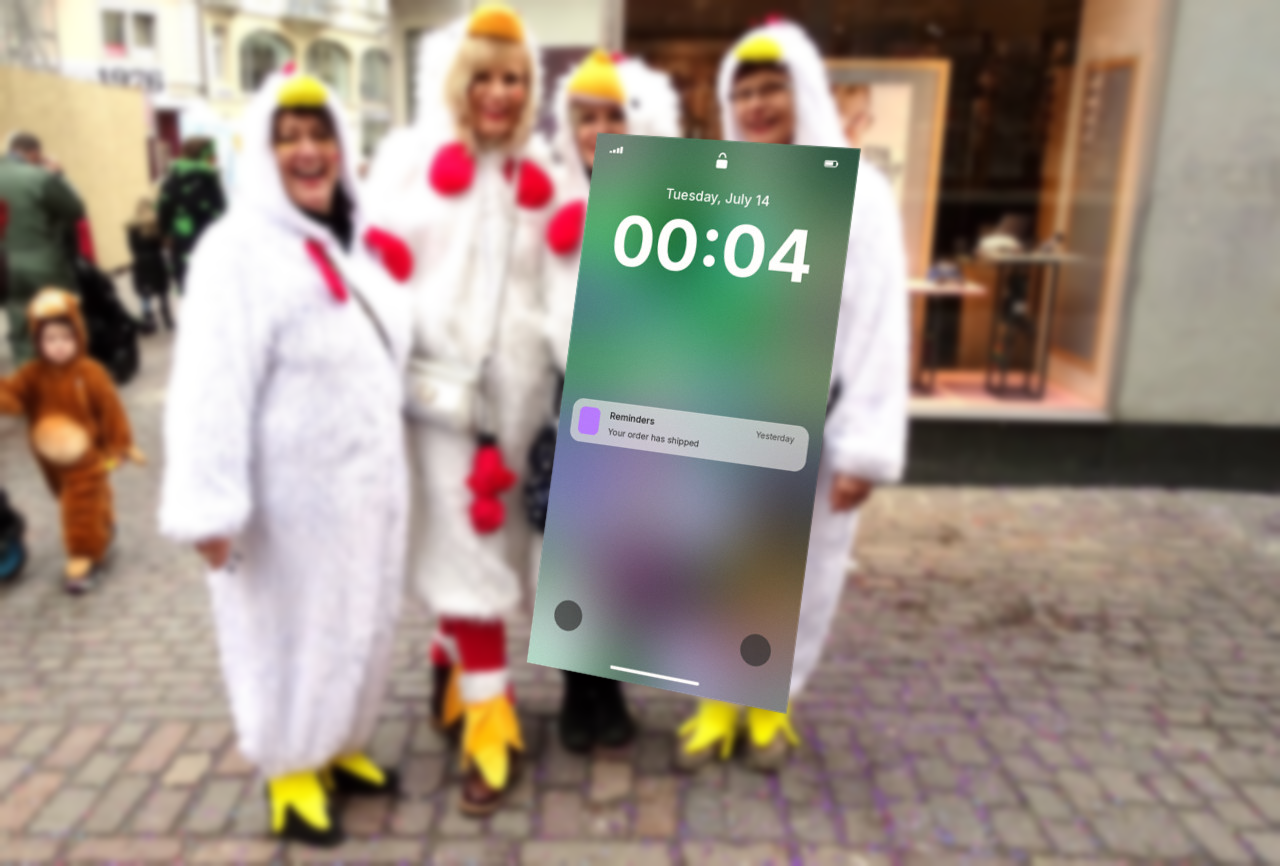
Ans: 0:04
